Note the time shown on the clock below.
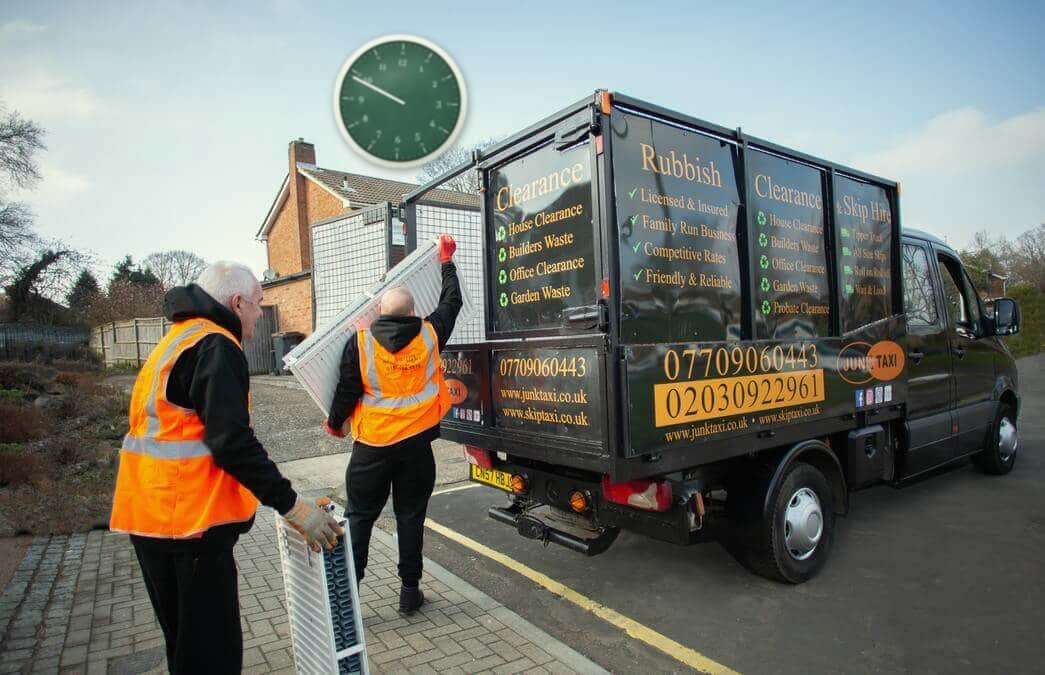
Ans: 9:49
